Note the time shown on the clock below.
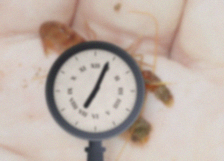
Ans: 7:04
